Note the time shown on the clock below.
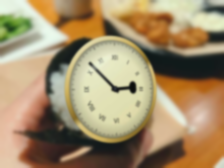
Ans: 2:52
